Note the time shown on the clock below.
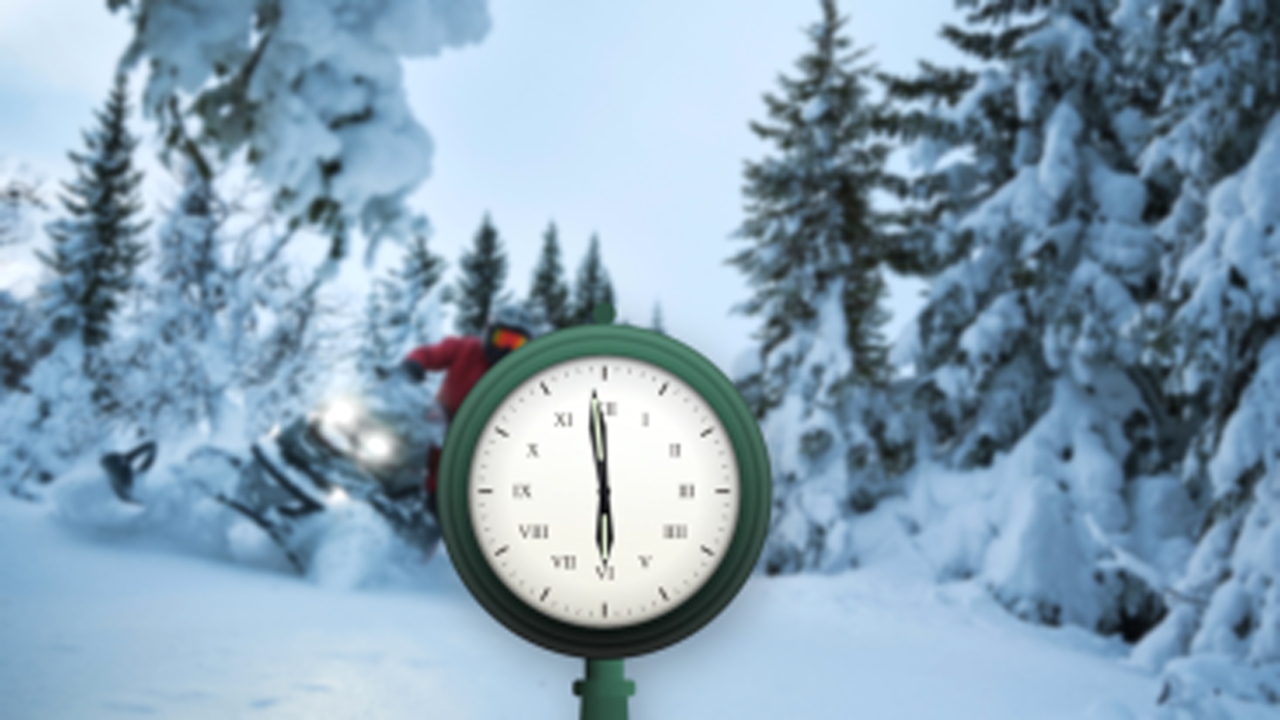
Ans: 5:59
